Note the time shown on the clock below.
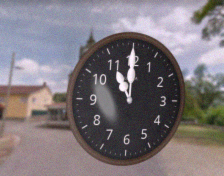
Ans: 11:00
